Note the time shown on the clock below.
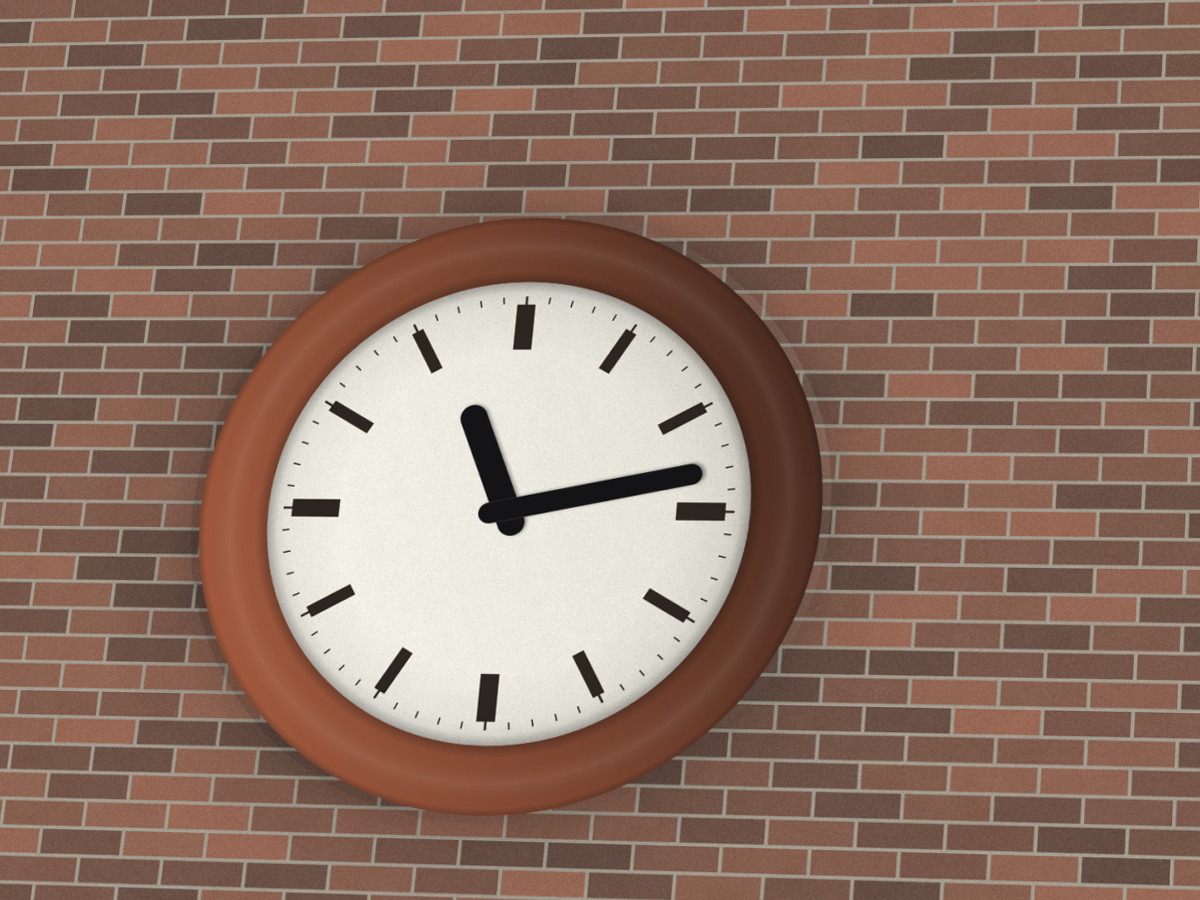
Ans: 11:13
